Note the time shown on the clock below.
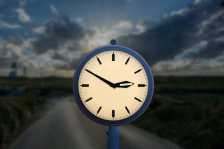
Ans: 2:50
